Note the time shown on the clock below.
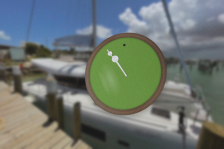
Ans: 10:54
